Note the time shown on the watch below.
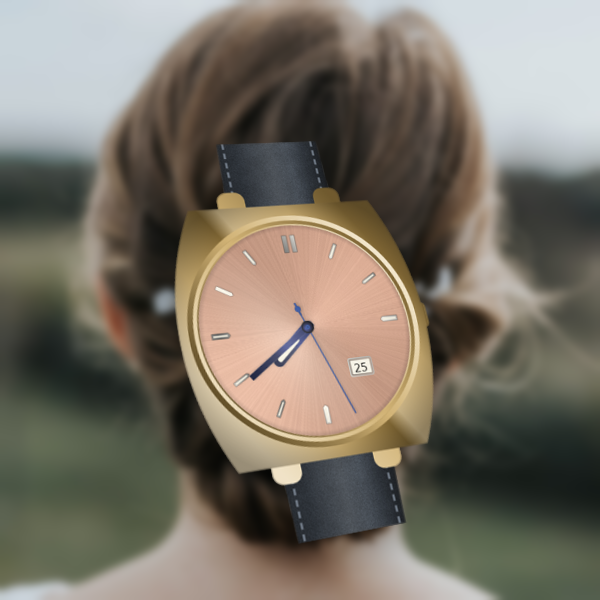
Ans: 7:39:27
